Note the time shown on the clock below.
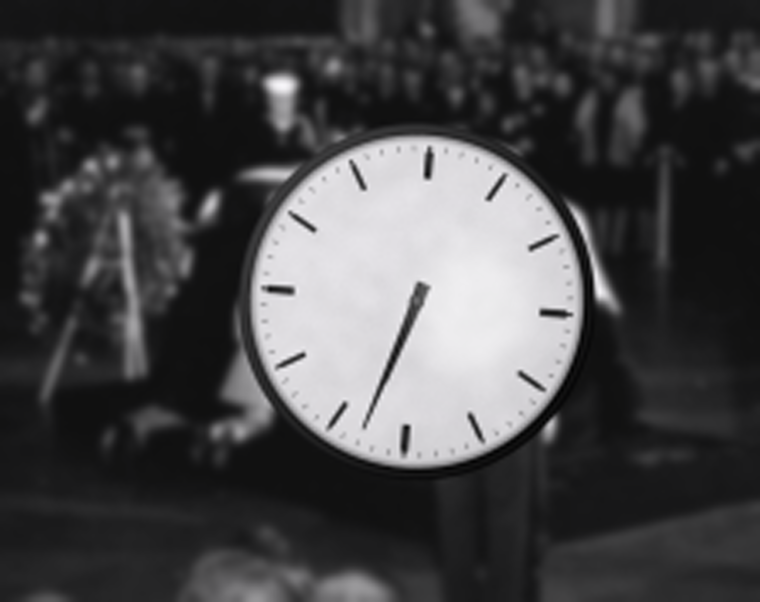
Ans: 6:33
